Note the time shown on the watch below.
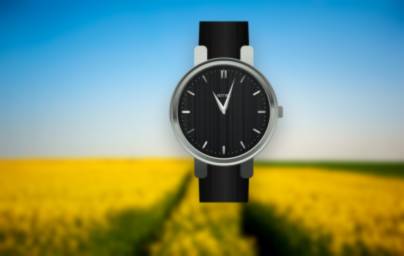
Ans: 11:03
